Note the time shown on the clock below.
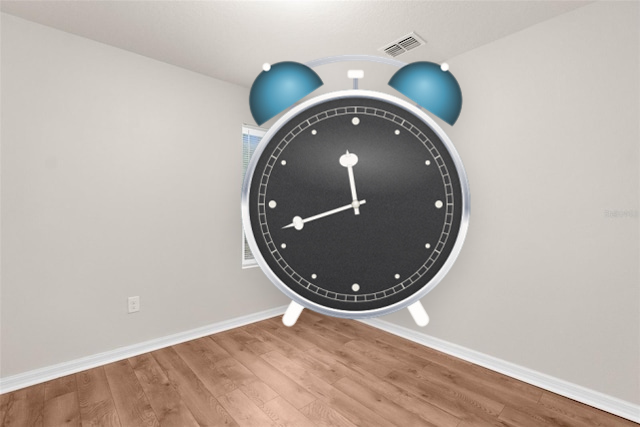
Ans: 11:42
